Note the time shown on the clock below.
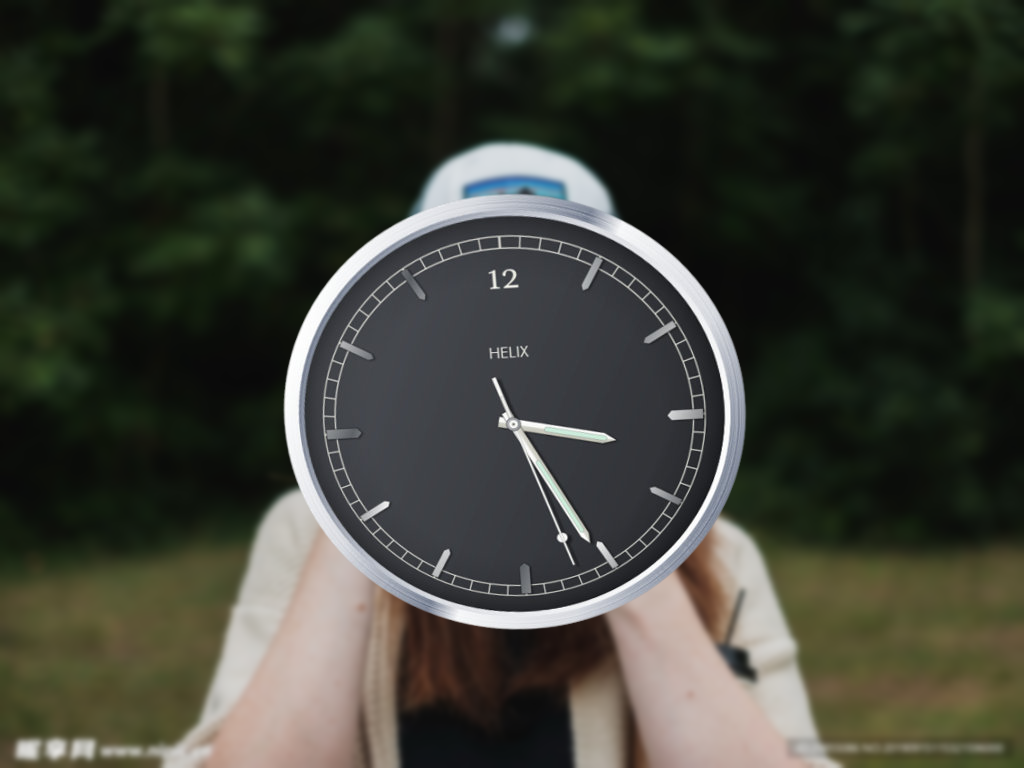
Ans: 3:25:27
